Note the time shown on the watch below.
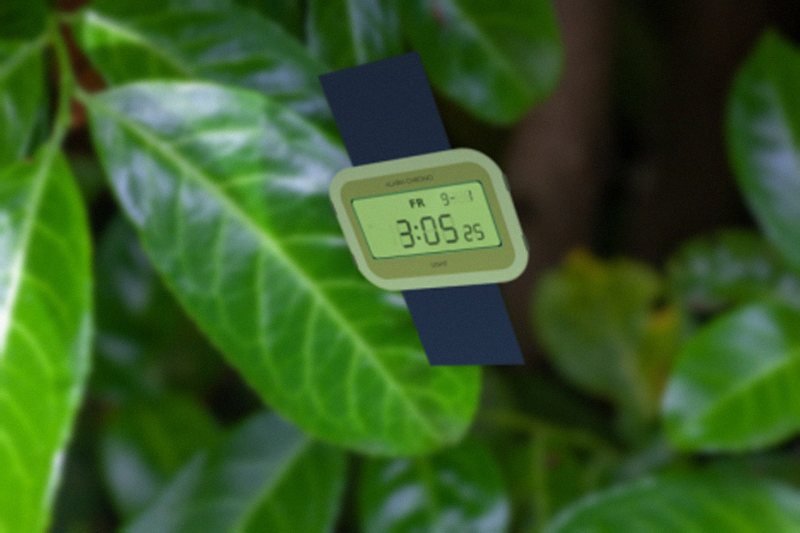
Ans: 3:05:25
